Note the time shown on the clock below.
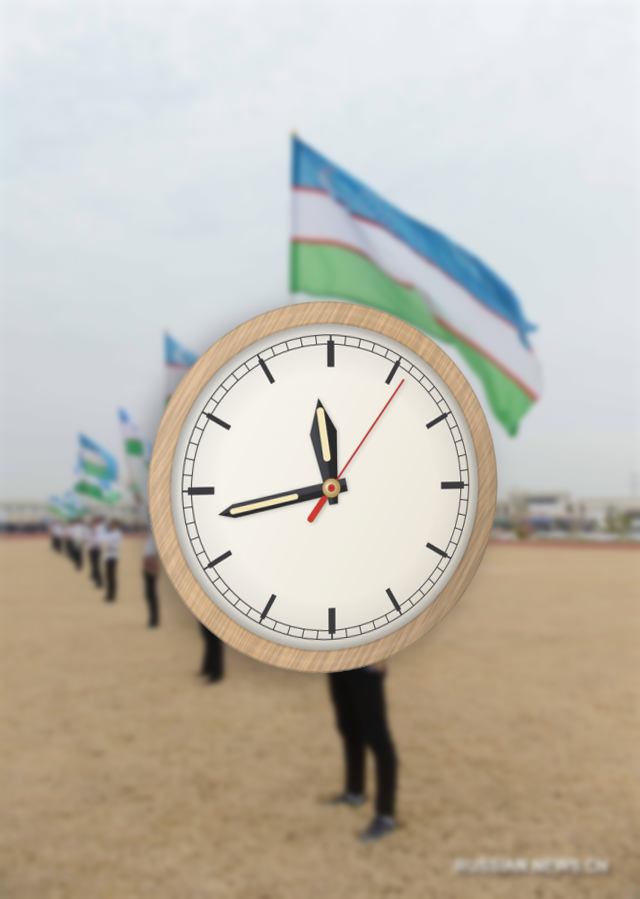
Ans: 11:43:06
